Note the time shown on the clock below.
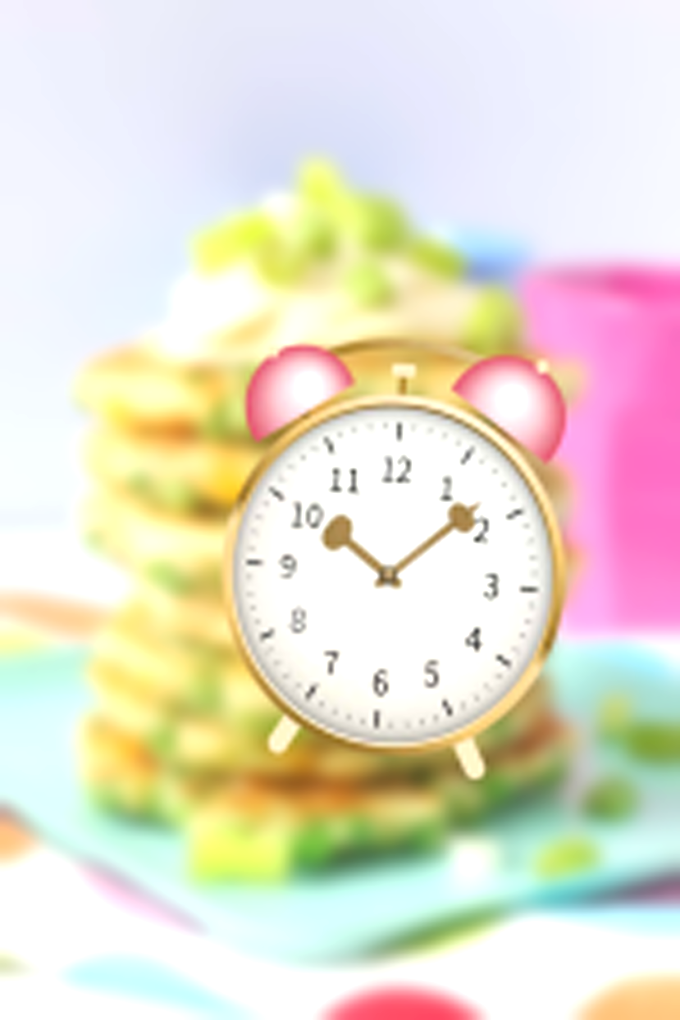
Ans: 10:08
